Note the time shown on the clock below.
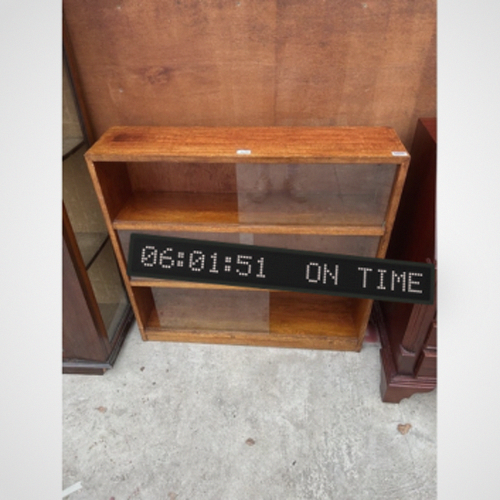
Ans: 6:01:51
